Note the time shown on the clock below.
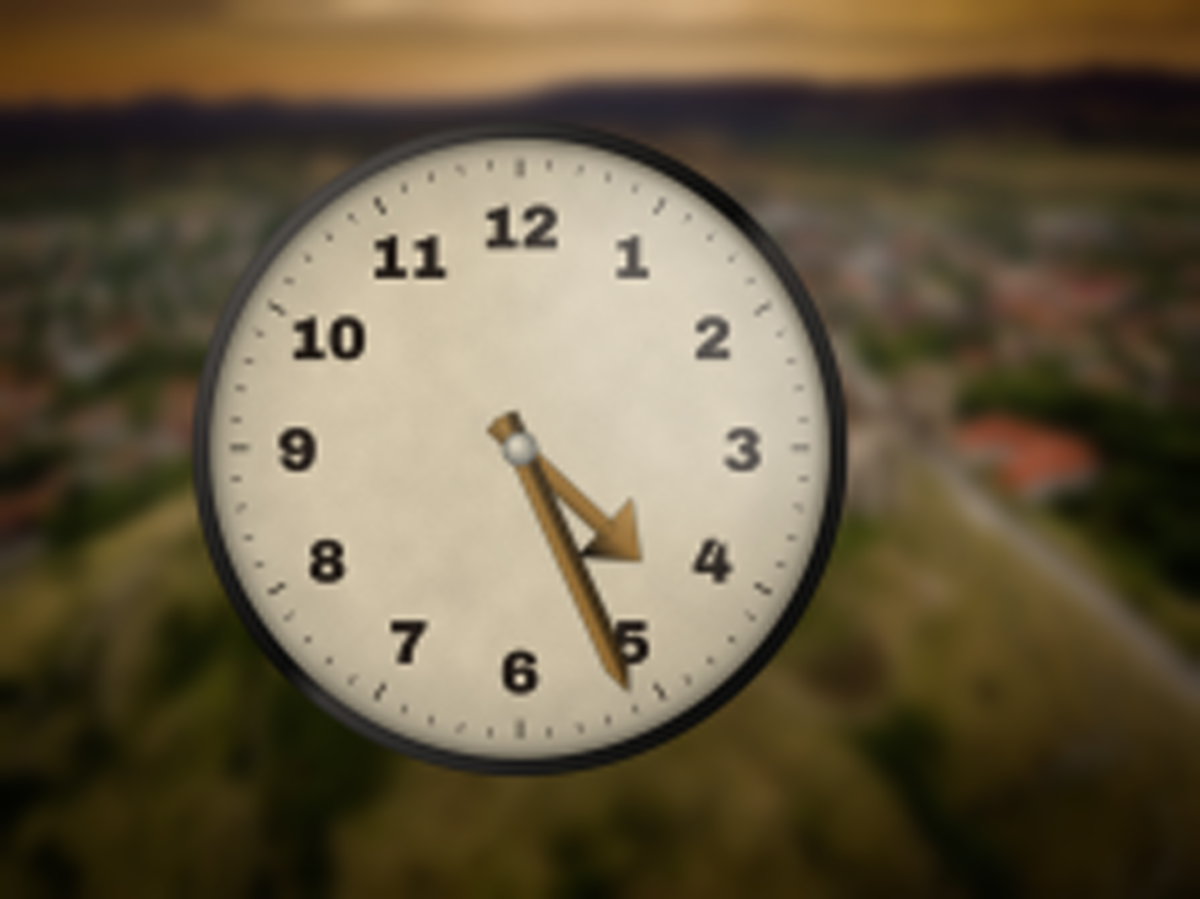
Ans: 4:26
